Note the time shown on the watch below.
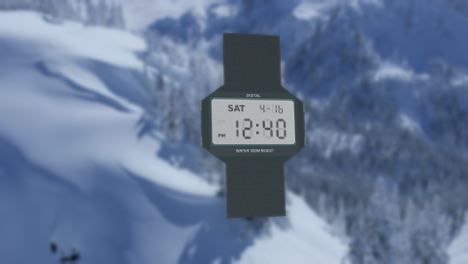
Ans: 12:40
